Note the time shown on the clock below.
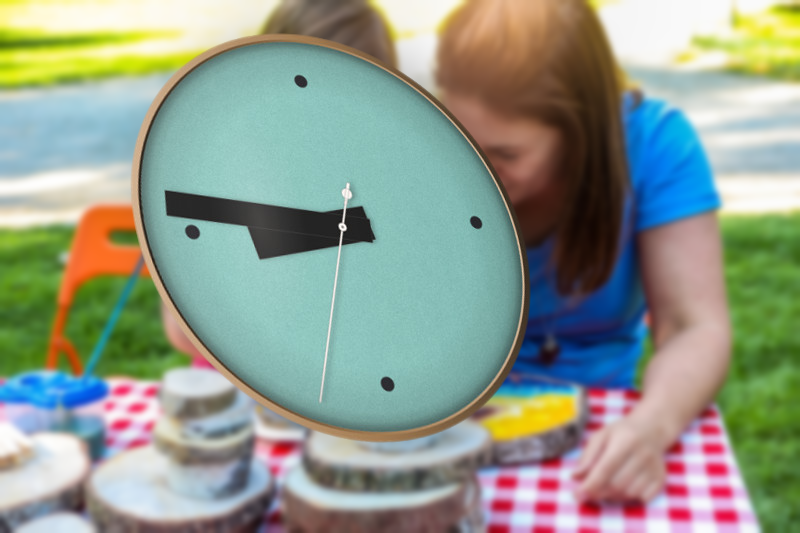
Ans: 8:46:34
